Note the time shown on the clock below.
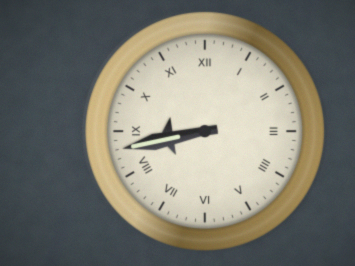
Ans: 8:43
